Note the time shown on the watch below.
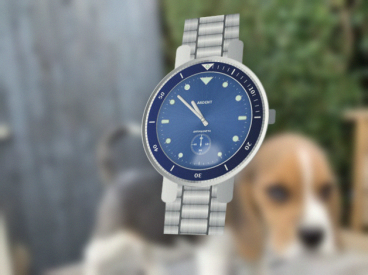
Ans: 10:52
